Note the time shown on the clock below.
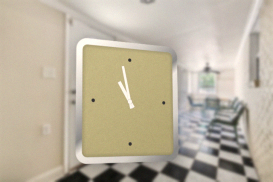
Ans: 10:58
